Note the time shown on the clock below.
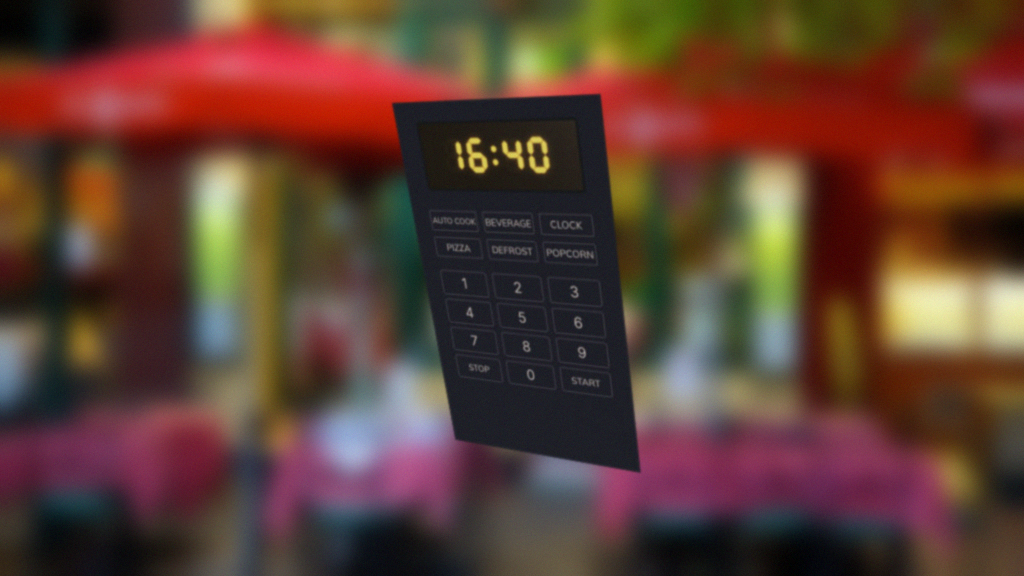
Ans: 16:40
